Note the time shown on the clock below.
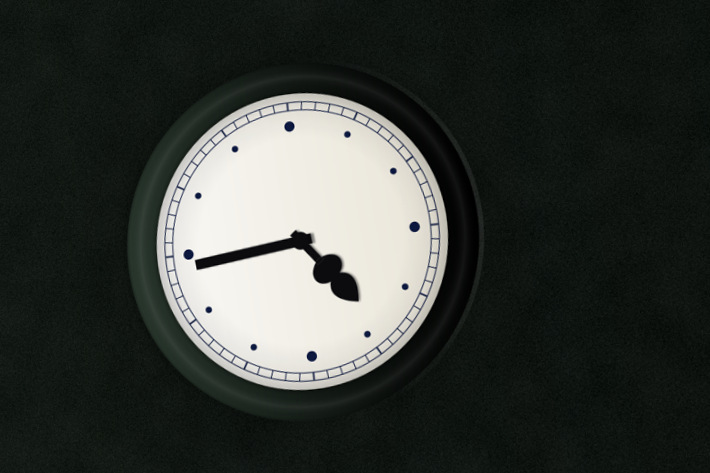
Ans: 4:44
